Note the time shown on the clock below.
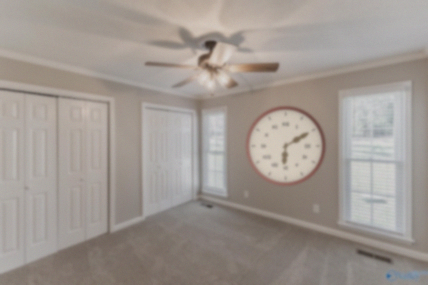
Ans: 6:10
